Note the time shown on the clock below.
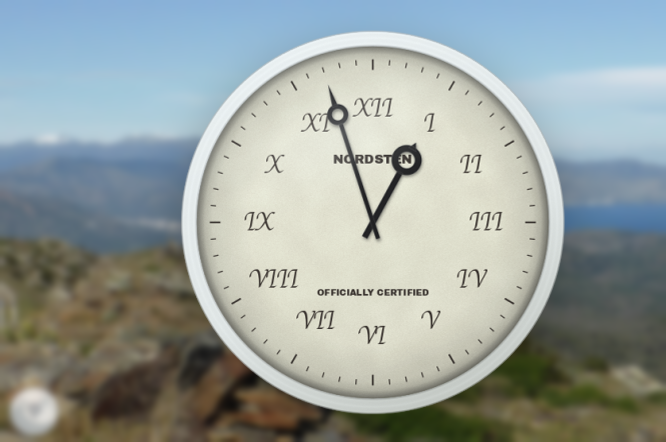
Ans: 12:57
